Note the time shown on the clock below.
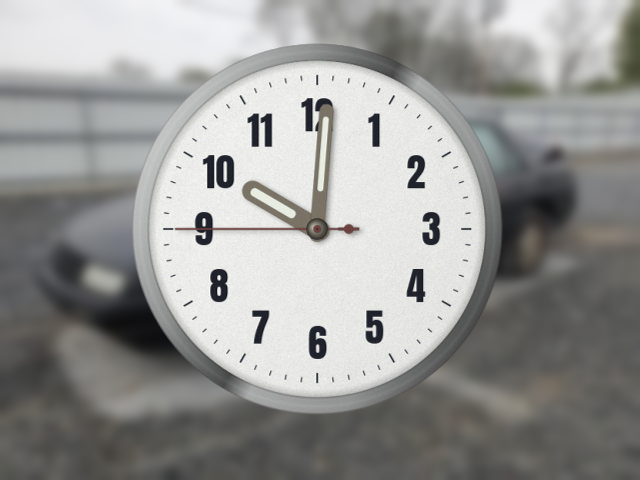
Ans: 10:00:45
